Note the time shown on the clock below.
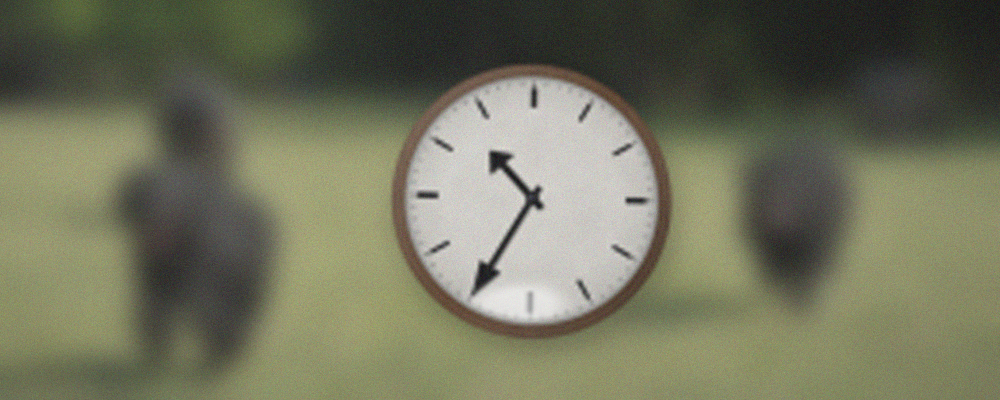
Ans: 10:35
